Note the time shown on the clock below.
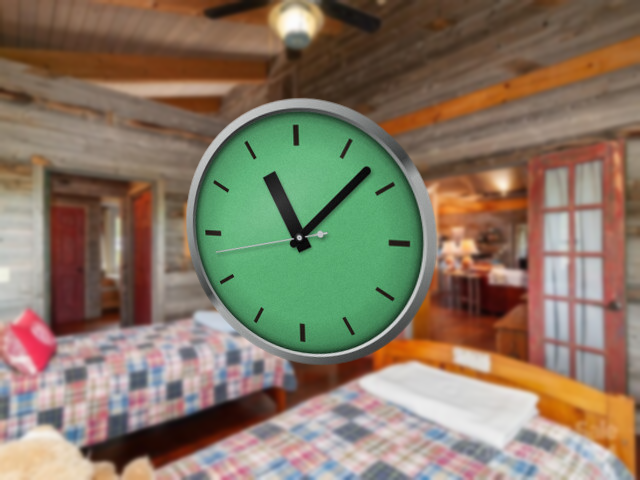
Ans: 11:07:43
